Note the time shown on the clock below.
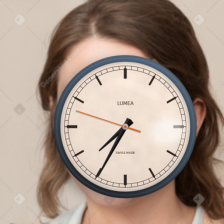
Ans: 7:34:48
